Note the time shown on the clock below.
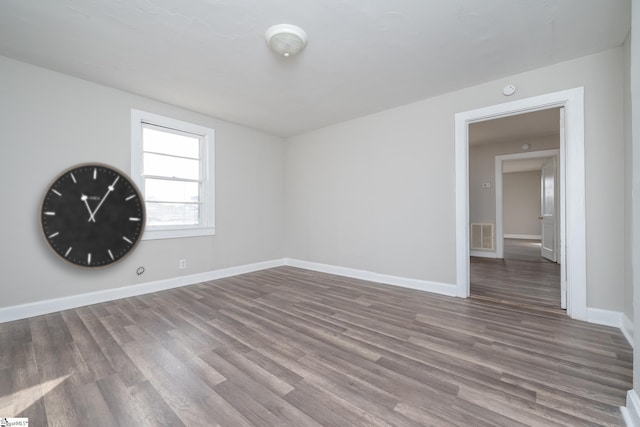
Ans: 11:05
